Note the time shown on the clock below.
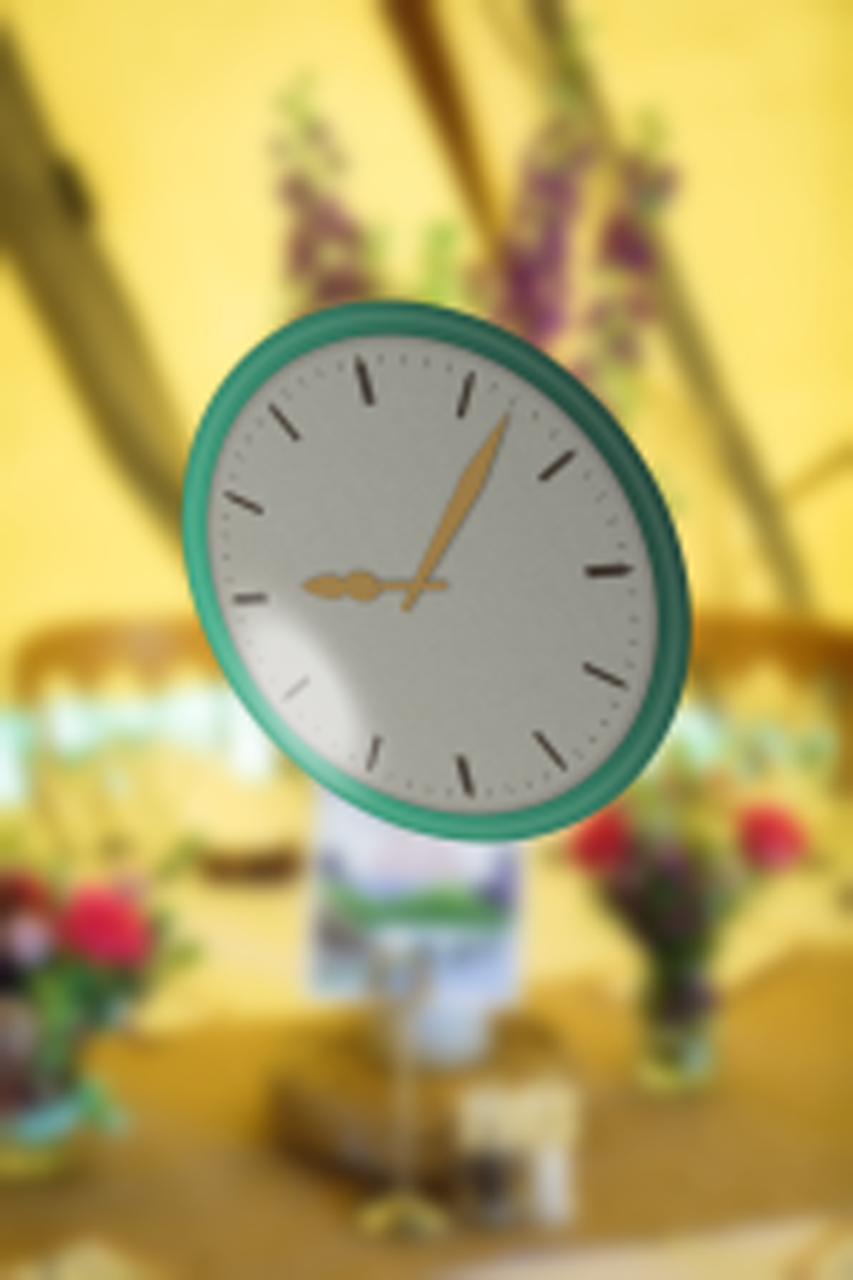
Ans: 9:07
